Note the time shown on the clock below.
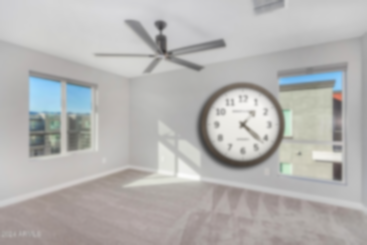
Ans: 1:22
